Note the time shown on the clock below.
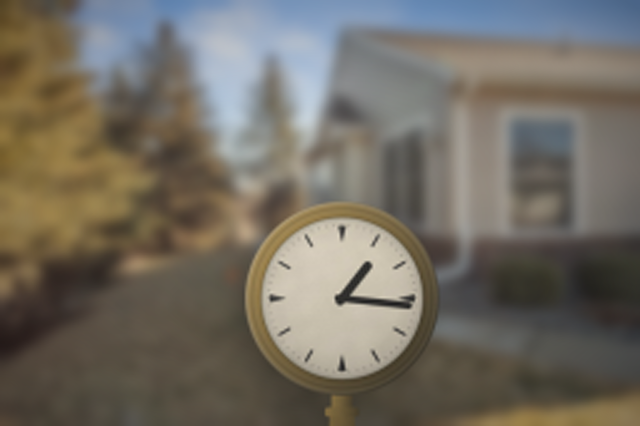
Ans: 1:16
